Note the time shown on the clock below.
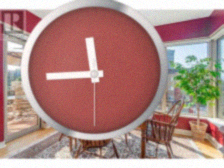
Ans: 11:44:30
